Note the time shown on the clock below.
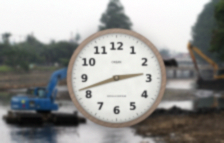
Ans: 2:42
